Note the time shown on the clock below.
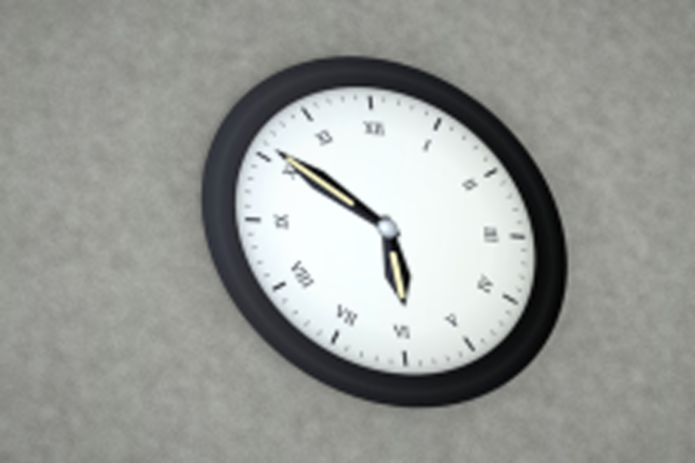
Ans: 5:51
